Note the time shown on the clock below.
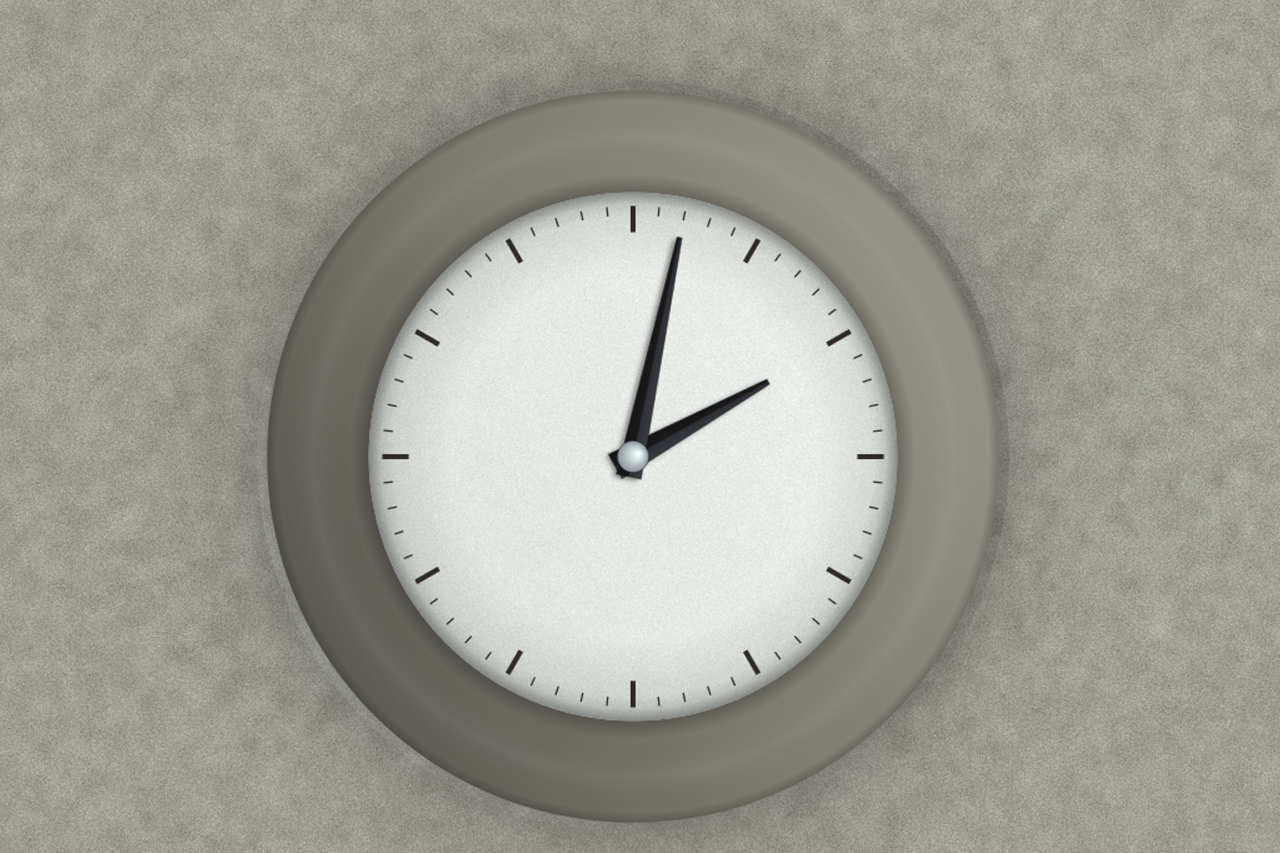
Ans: 2:02
